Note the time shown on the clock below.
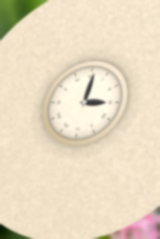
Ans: 3:01
